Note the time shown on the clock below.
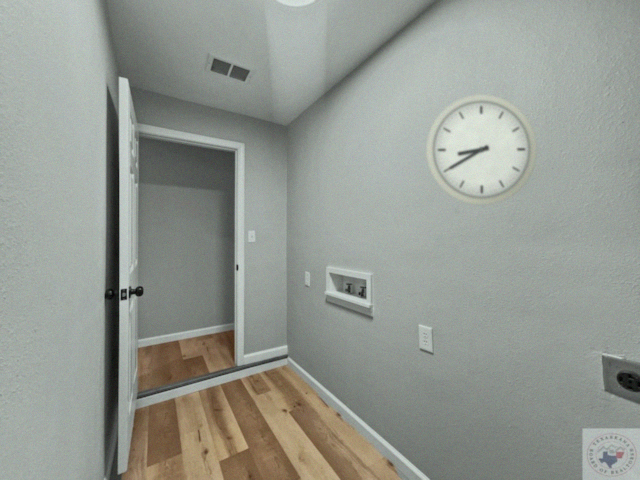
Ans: 8:40
